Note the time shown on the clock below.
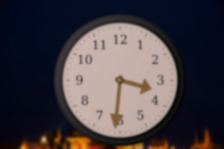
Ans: 3:31
